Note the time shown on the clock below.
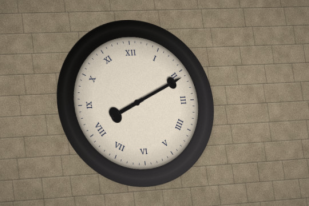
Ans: 8:11
